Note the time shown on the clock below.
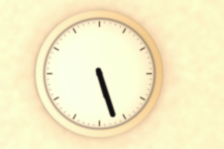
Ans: 5:27
